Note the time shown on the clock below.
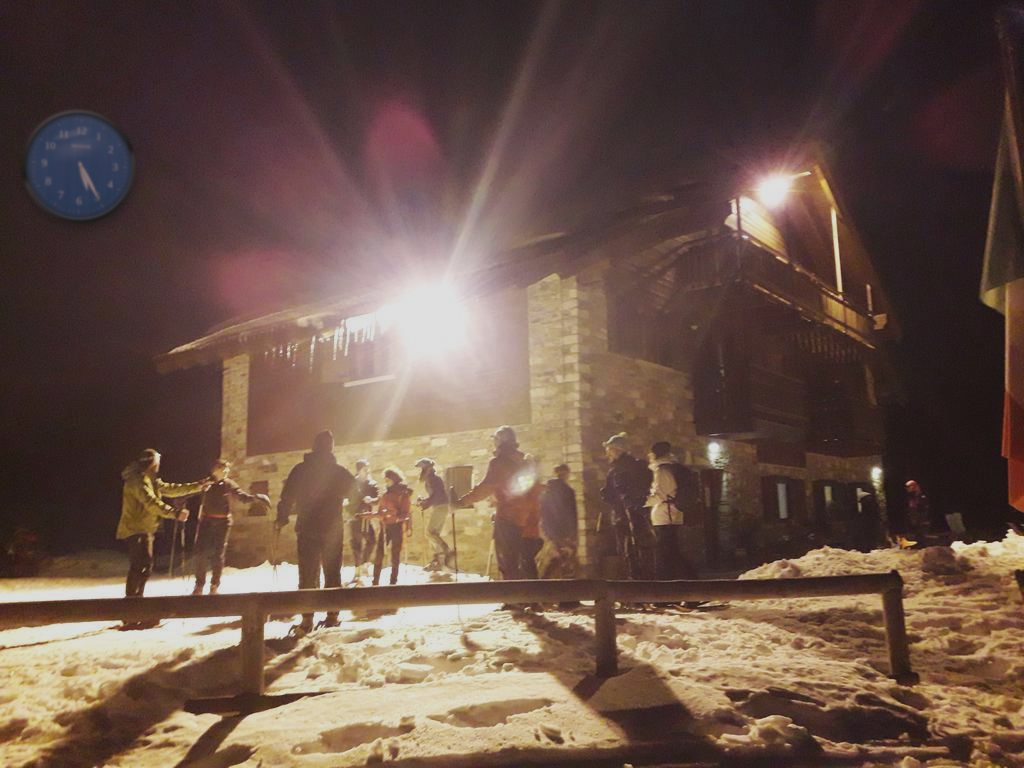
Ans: 5:25
